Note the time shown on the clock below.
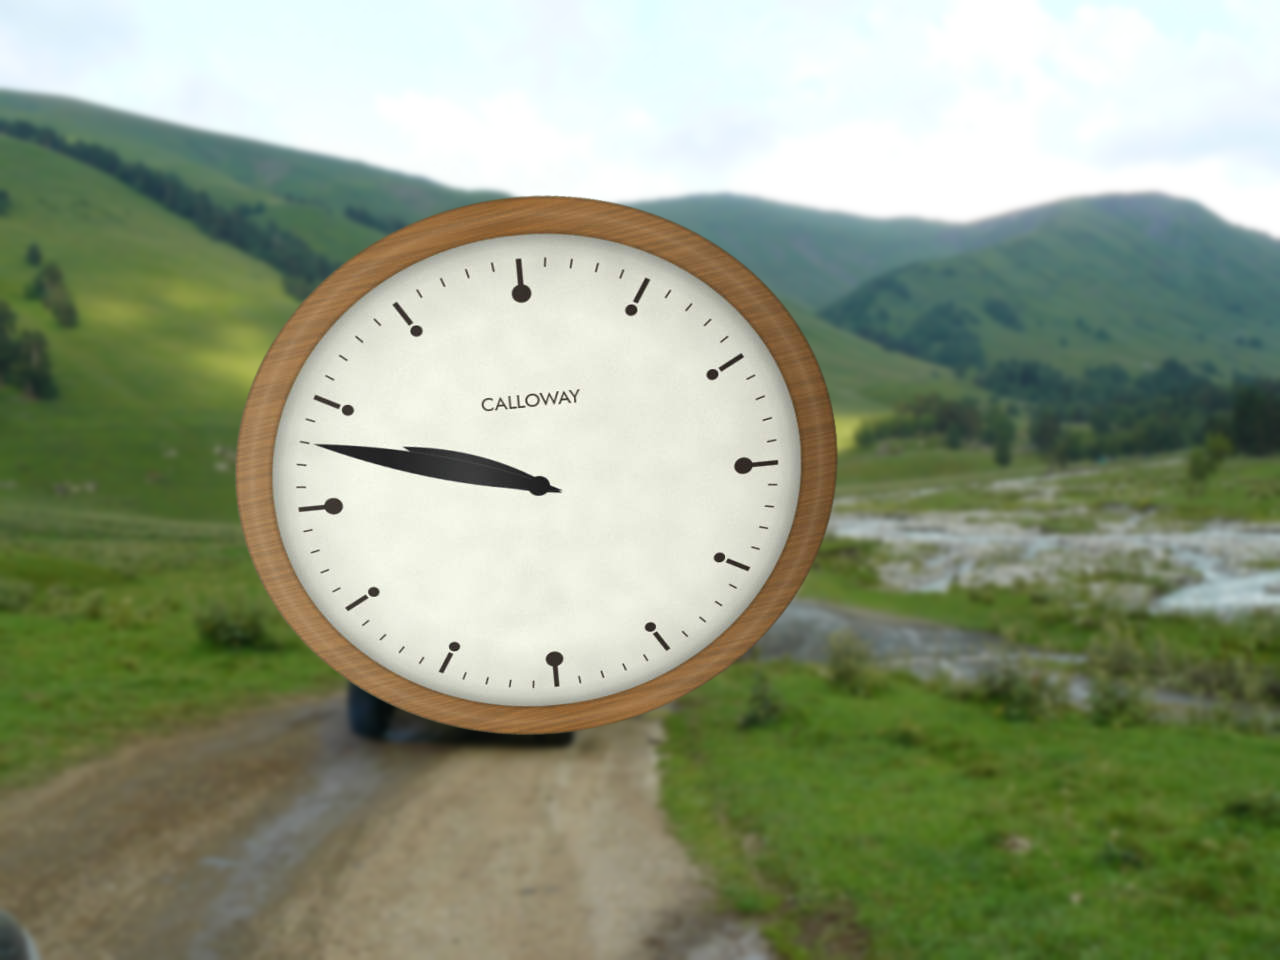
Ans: 9:48
